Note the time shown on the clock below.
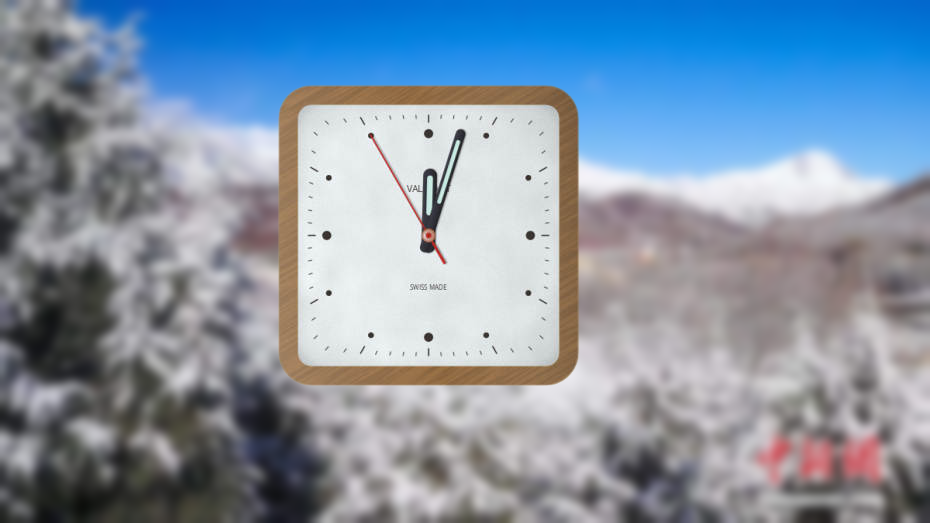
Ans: 12:02:55
